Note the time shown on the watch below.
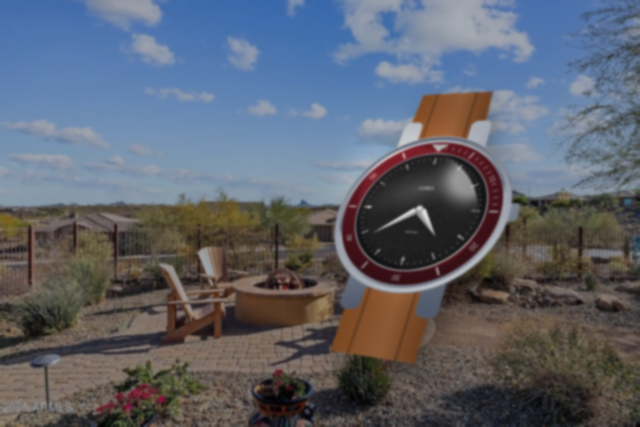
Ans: 4:39
